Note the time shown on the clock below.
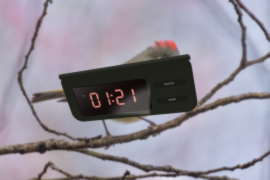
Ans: 1:21
